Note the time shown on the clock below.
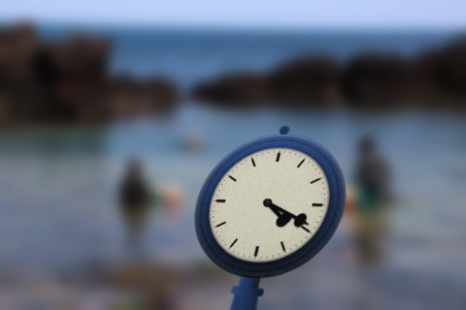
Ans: 4:19
